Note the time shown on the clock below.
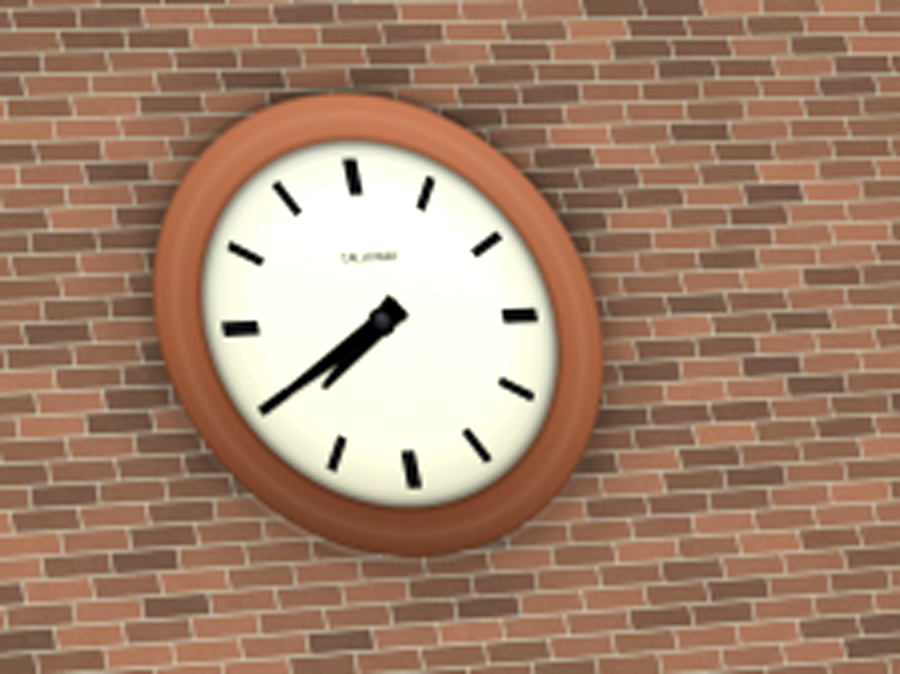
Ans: 7:40
